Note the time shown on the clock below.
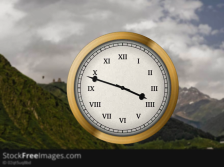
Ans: 3:48
